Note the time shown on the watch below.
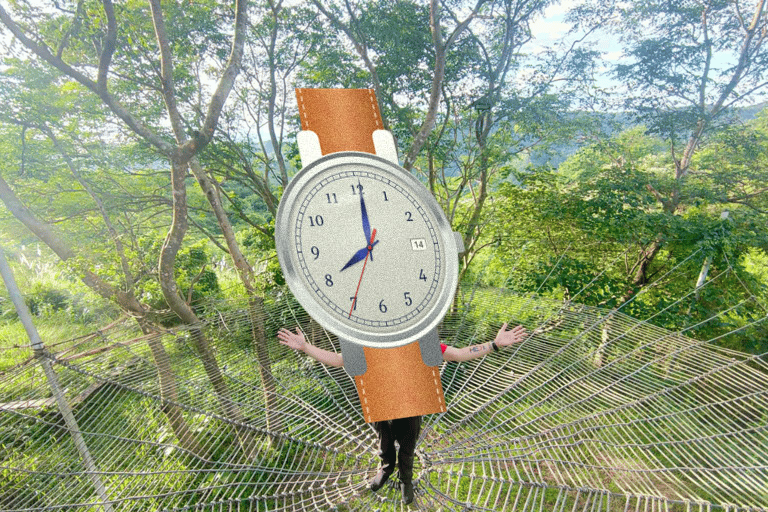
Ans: 8:00:35
